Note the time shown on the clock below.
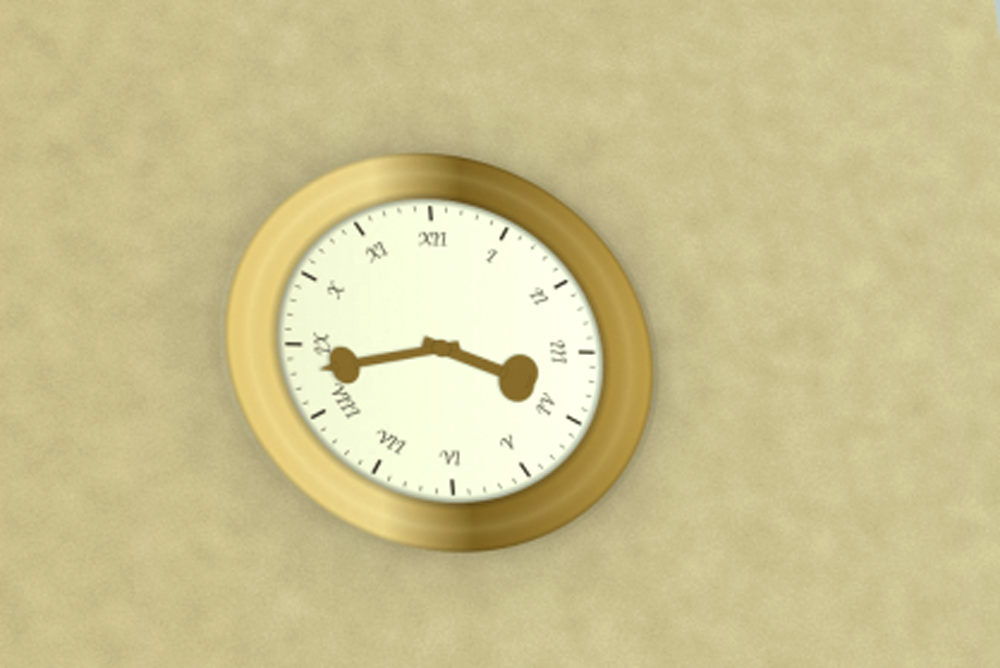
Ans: 3:43
